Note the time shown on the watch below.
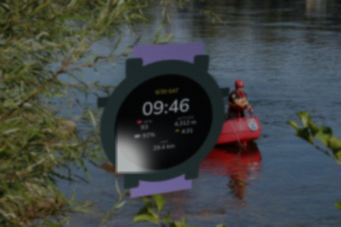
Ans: 9:46
